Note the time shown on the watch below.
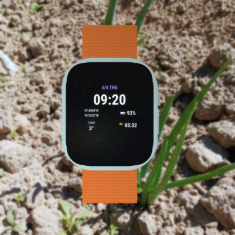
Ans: 9:20
